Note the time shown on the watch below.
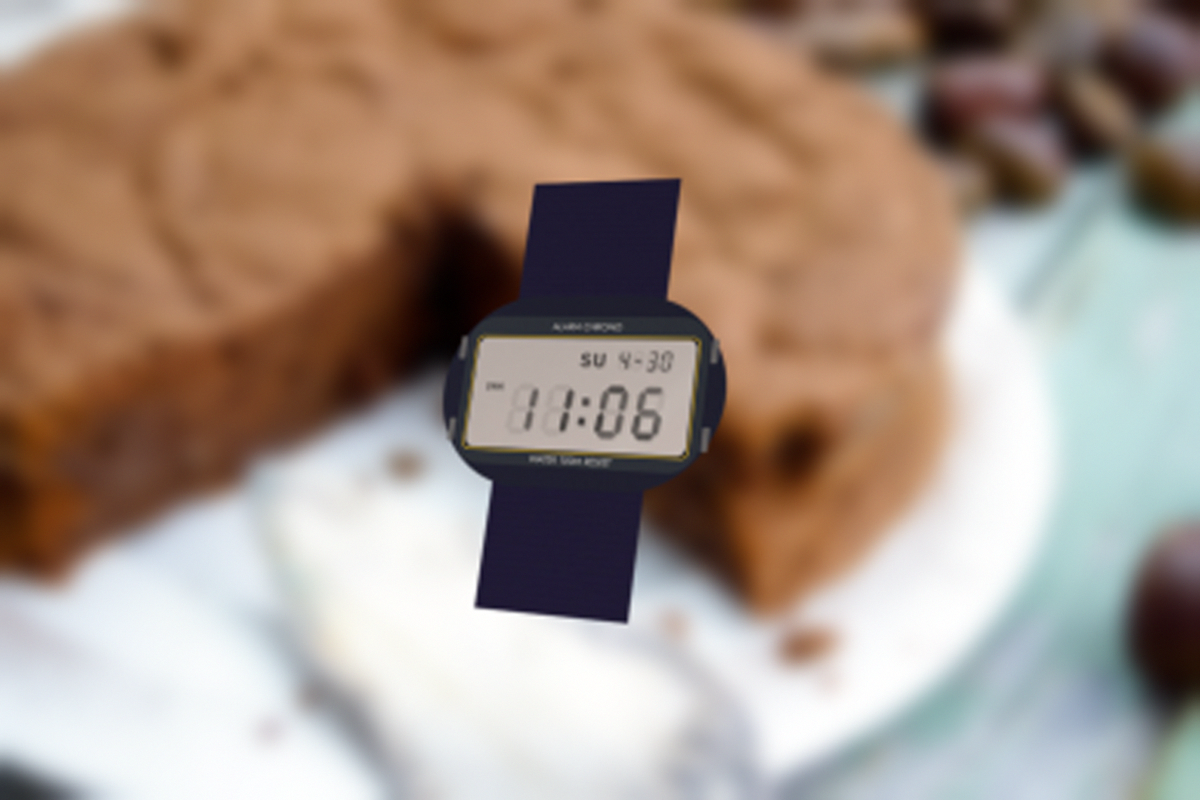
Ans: 11:06
